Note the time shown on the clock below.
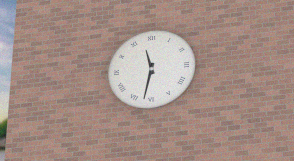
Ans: 11:32
